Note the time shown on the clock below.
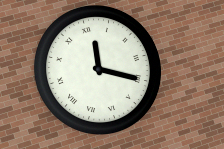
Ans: 12:20
